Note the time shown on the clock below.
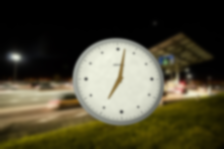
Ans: 7:02
